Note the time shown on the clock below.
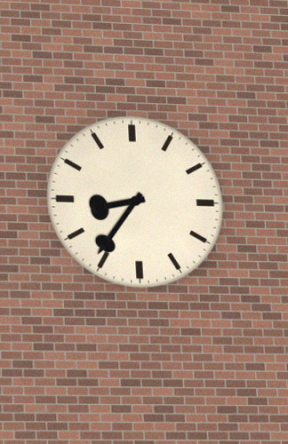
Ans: 8:36
